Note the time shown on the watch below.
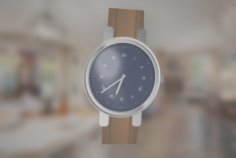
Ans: 6:39
